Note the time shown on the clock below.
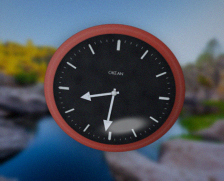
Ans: 8:31
